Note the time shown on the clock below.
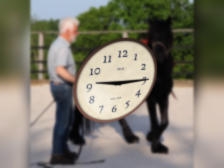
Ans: 9:15
